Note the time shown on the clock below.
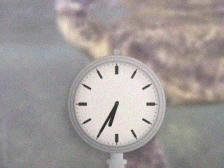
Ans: 6:35
